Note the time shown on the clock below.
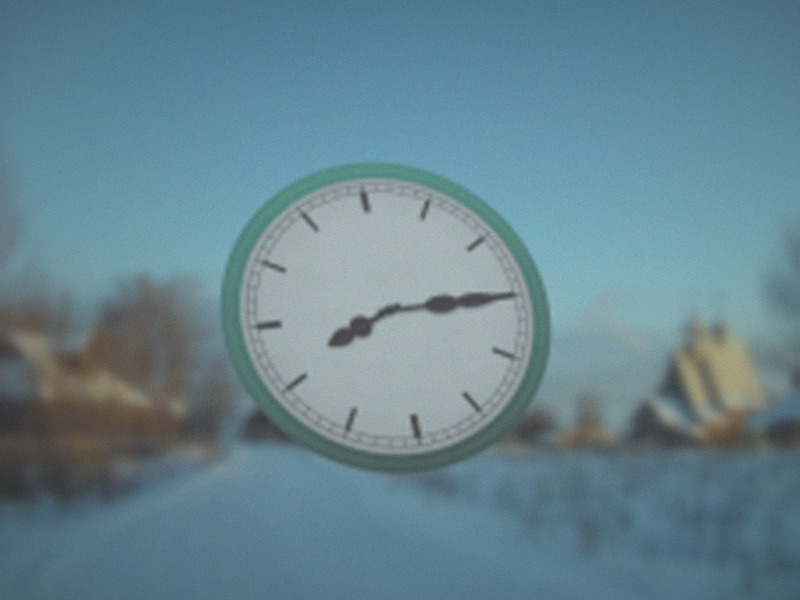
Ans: 8:15
